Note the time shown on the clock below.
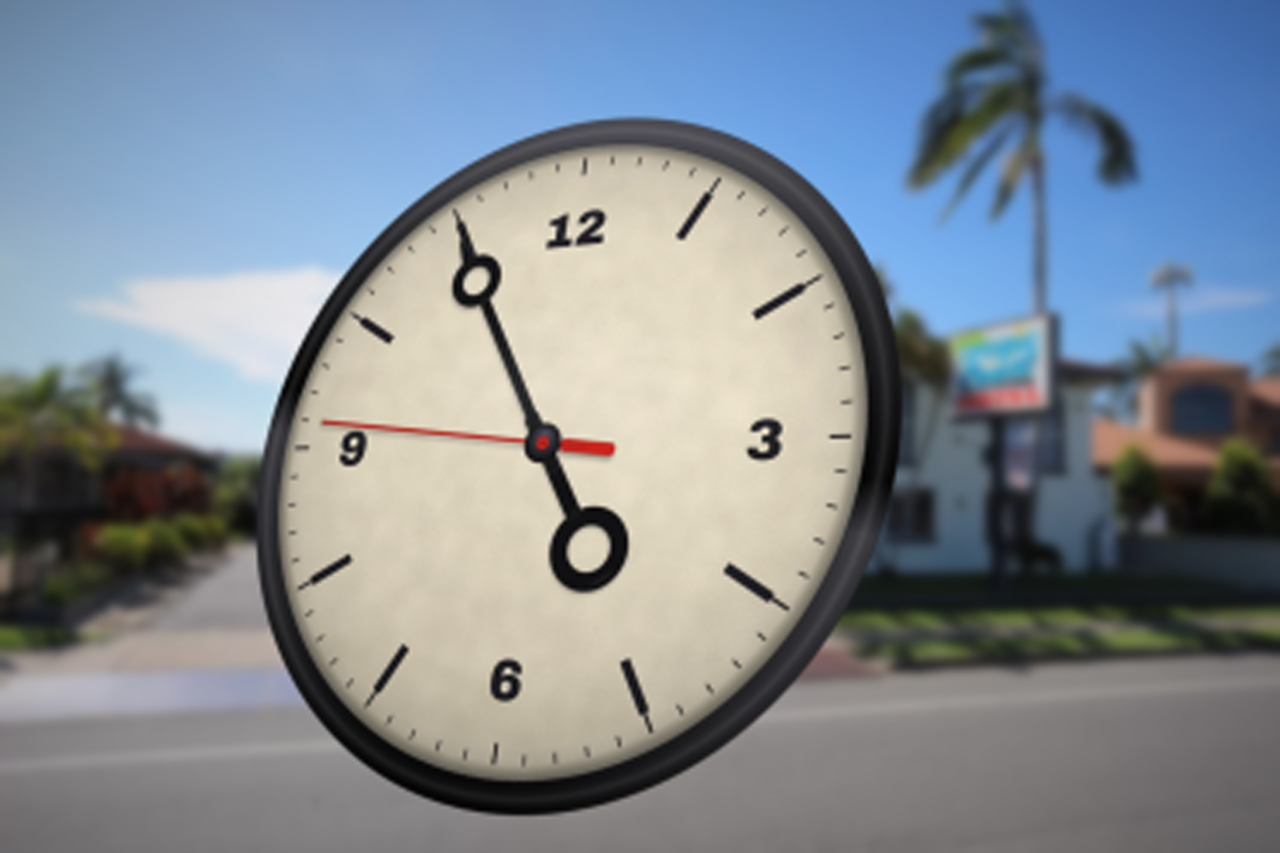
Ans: 4:54:46
